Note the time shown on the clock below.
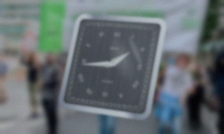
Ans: 1:44
